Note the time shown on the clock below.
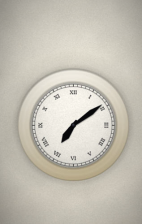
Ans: 7:09
